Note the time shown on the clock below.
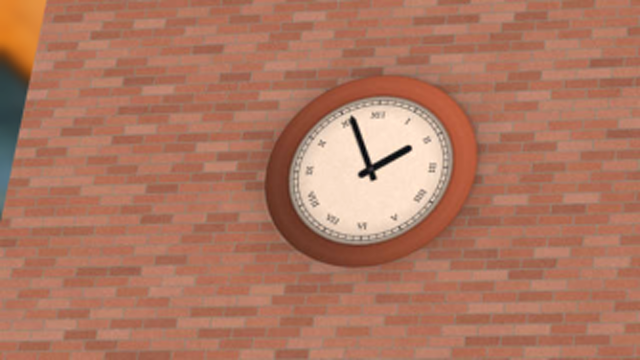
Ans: 1:56
